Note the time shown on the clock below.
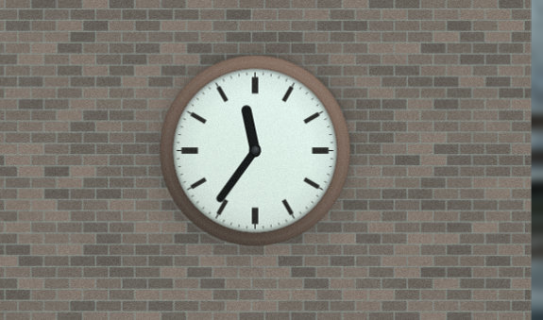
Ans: 11:36
